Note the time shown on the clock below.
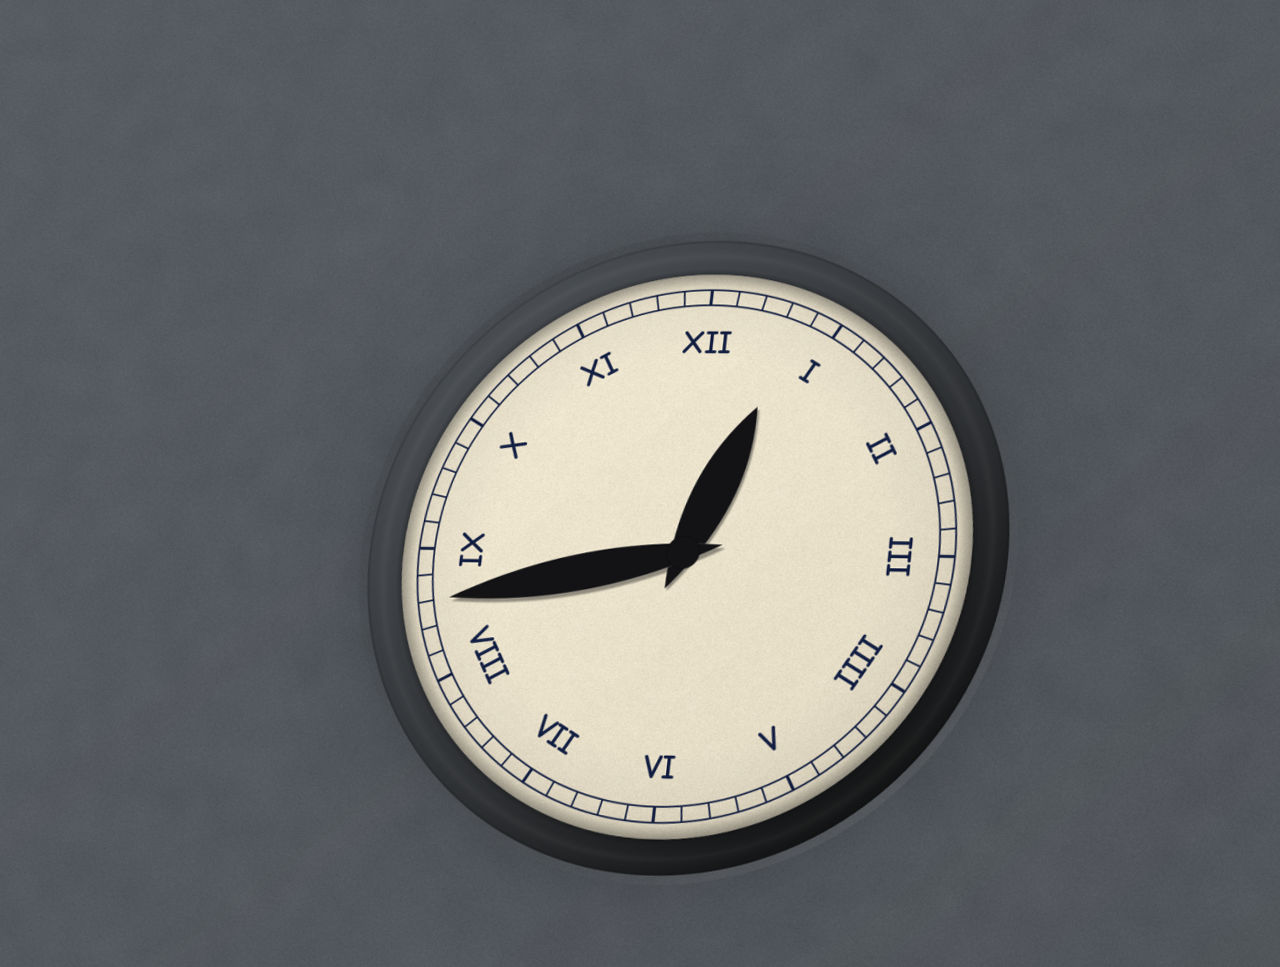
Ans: 12:43
